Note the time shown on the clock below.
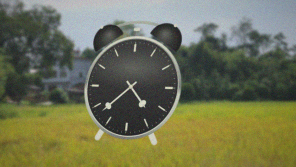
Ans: 4:38
